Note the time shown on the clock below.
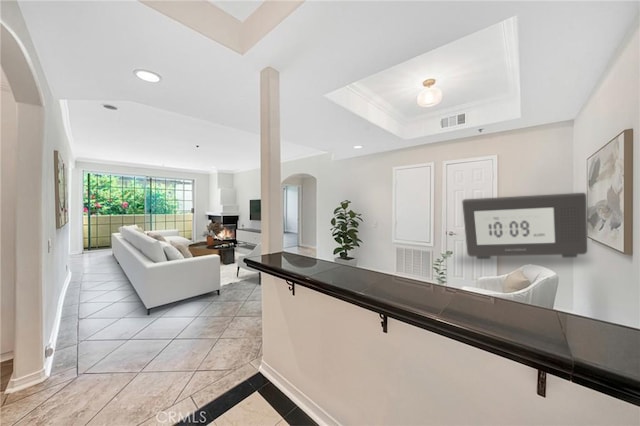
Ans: 10:09
